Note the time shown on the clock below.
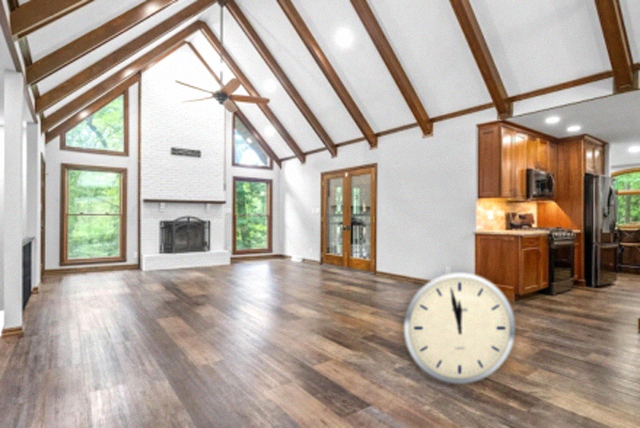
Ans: 11:58
